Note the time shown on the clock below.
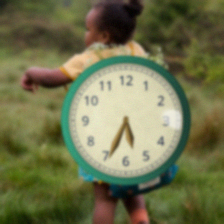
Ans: 5:34
